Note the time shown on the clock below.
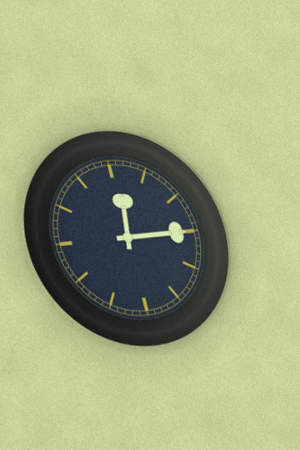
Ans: 12:15
